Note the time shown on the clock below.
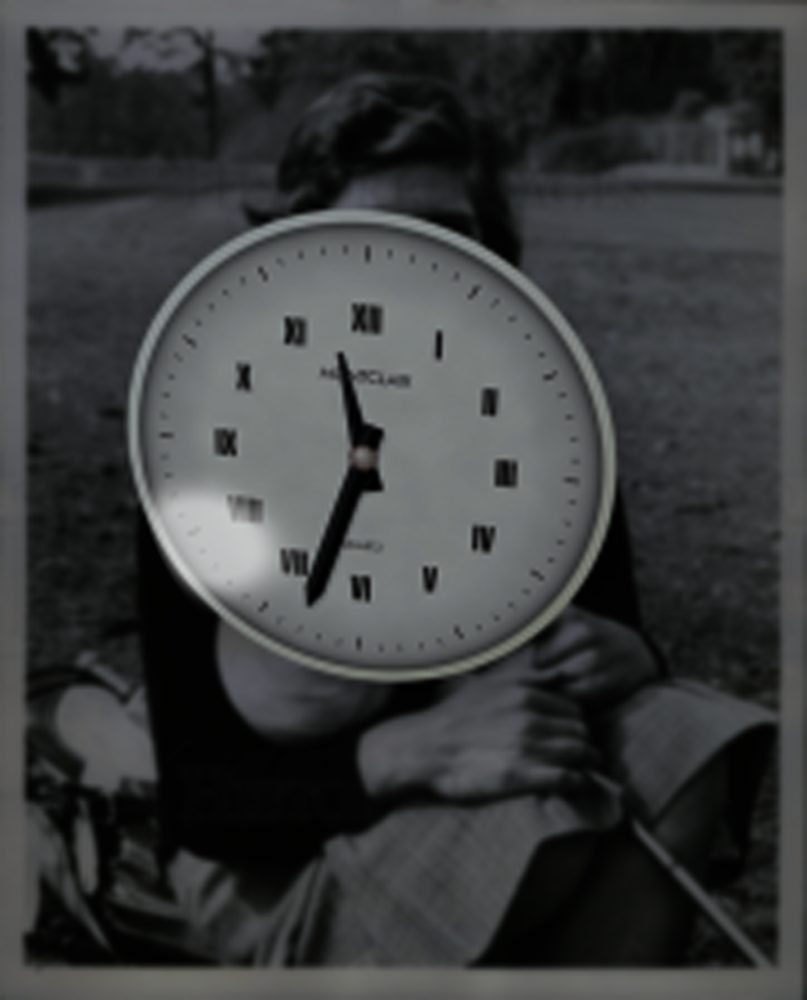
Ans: 11:33
